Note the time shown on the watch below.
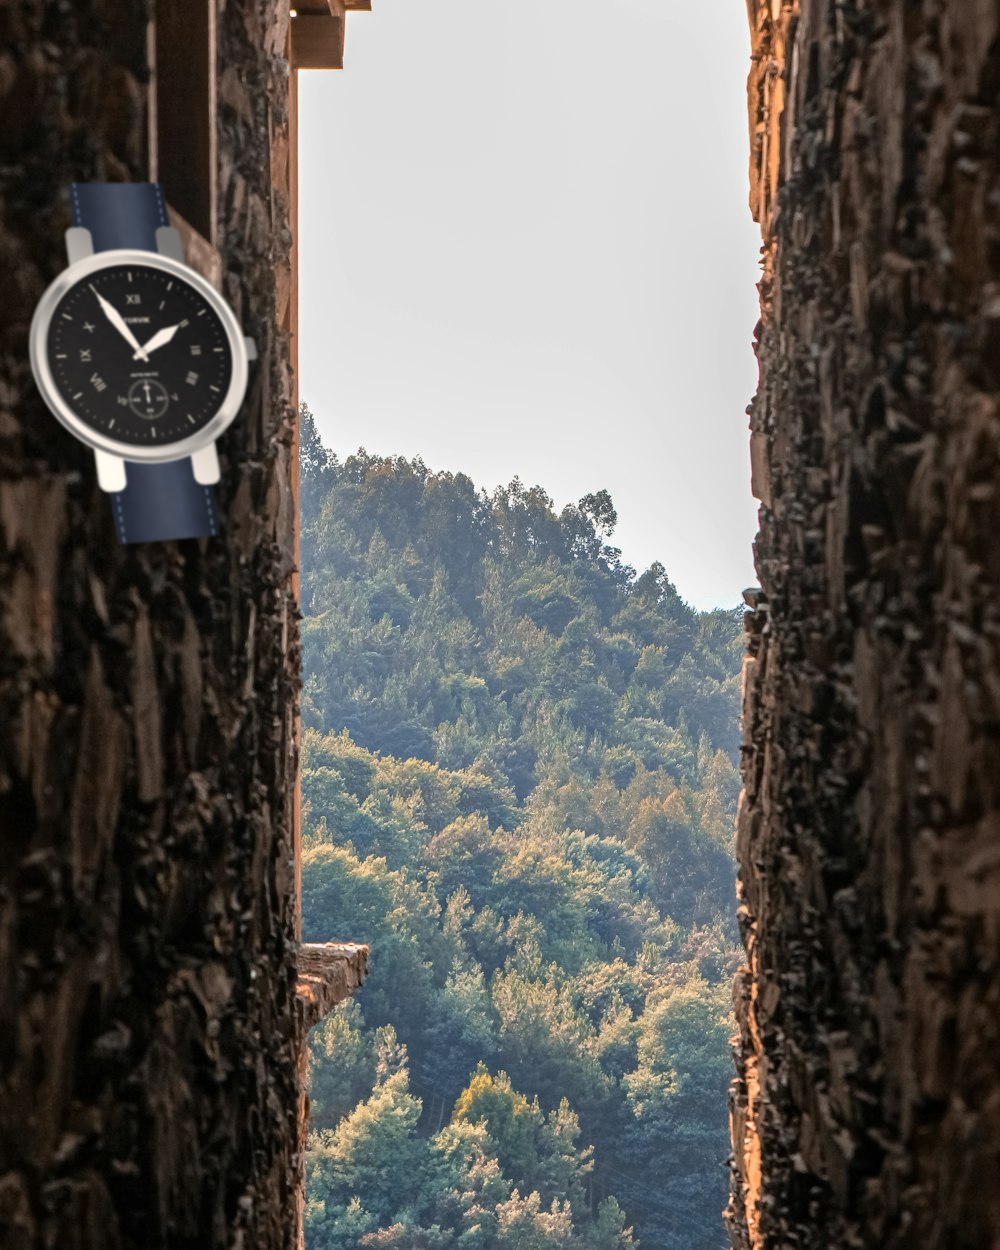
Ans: 1:55
